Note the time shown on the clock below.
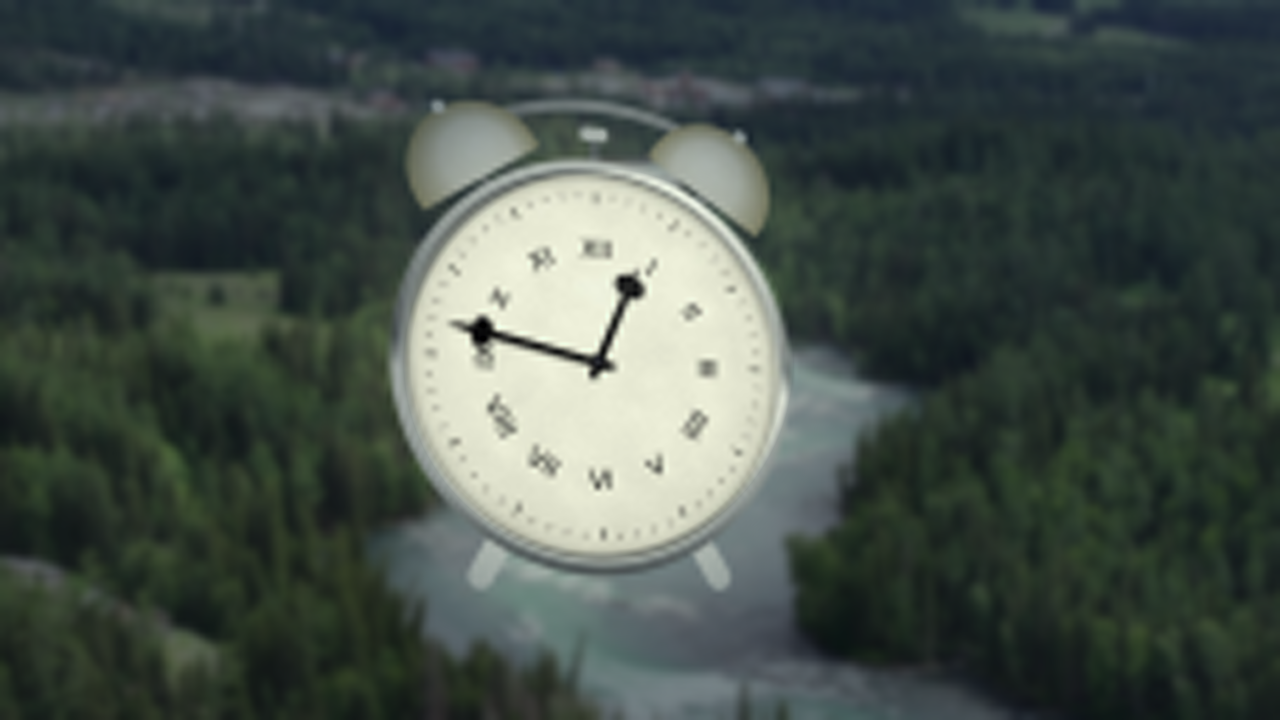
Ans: 12:47
